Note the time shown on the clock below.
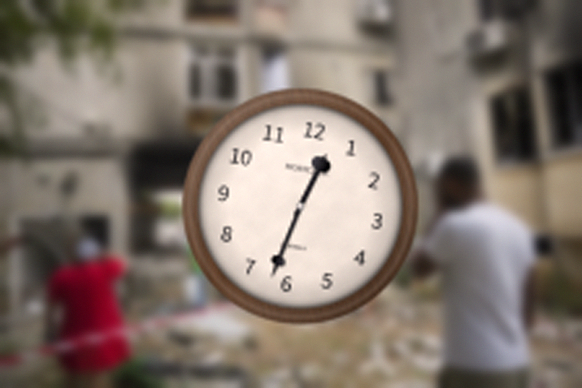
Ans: 12:32
